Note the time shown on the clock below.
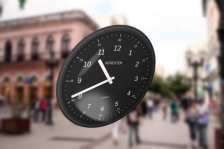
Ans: 10:41
